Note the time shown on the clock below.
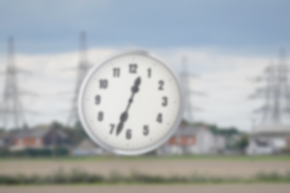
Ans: 12:33
